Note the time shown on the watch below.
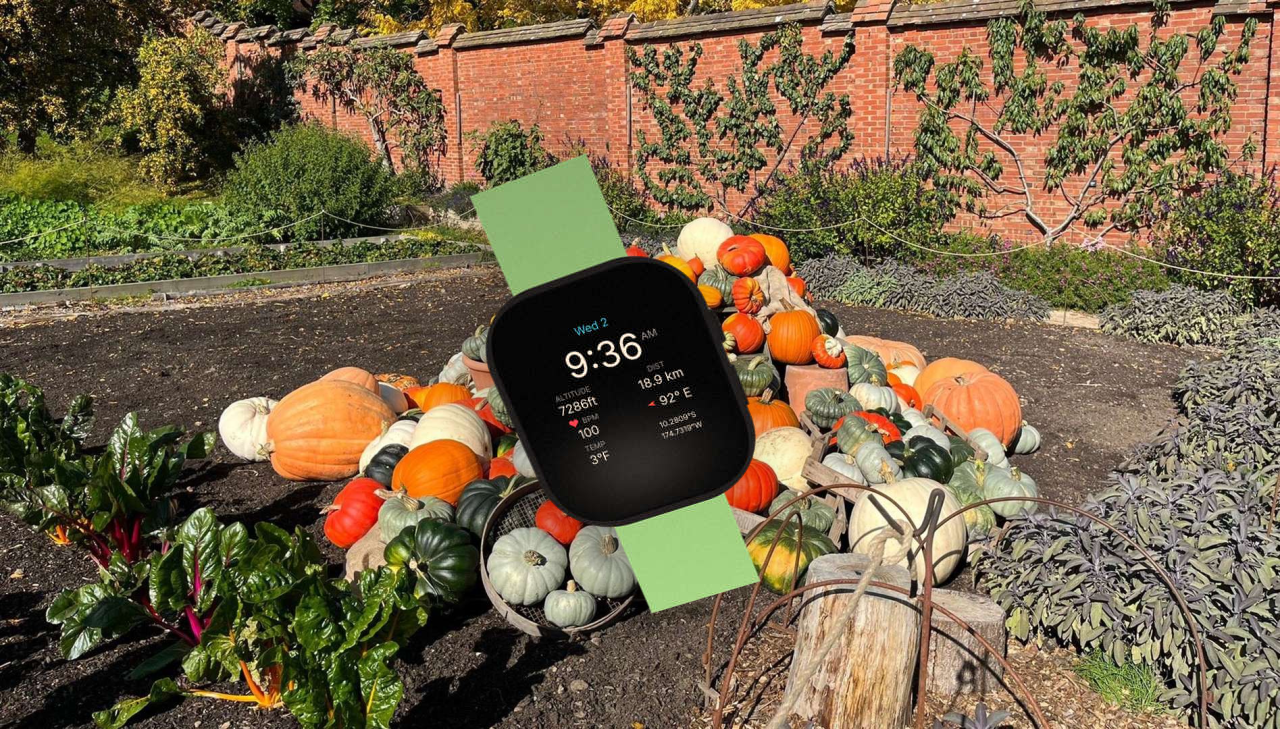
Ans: 9:36
